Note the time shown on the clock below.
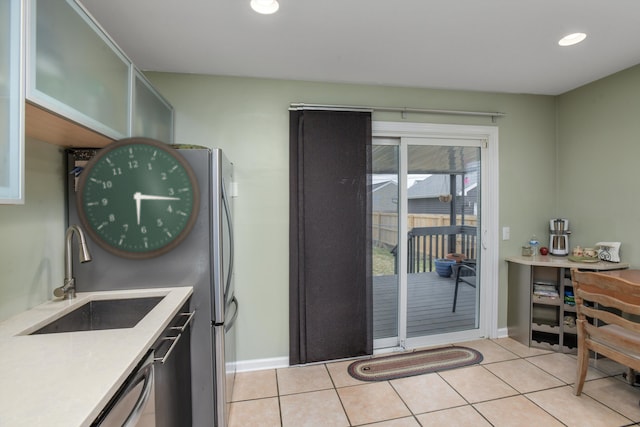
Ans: 6:17
